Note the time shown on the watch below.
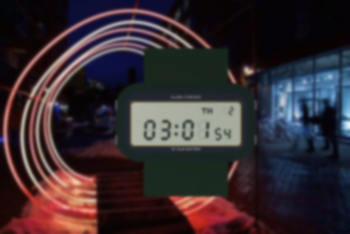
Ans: 3:01:54
